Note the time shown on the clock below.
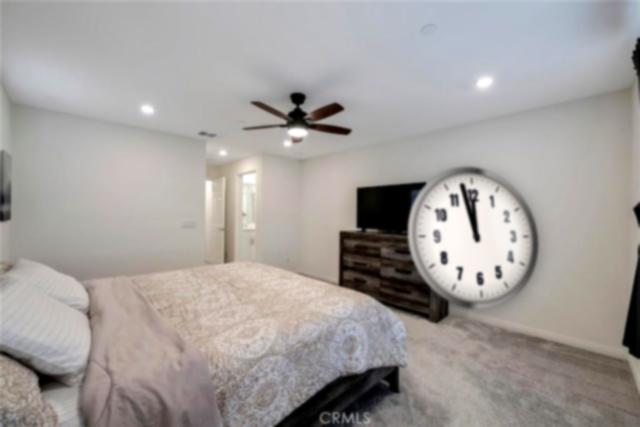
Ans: 11:58
